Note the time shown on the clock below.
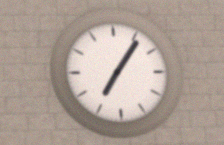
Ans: 7:06
